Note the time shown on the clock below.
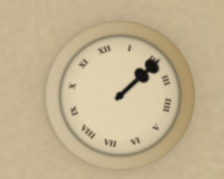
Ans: 2:11
